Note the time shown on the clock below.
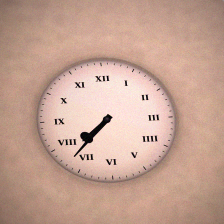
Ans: 7:37
